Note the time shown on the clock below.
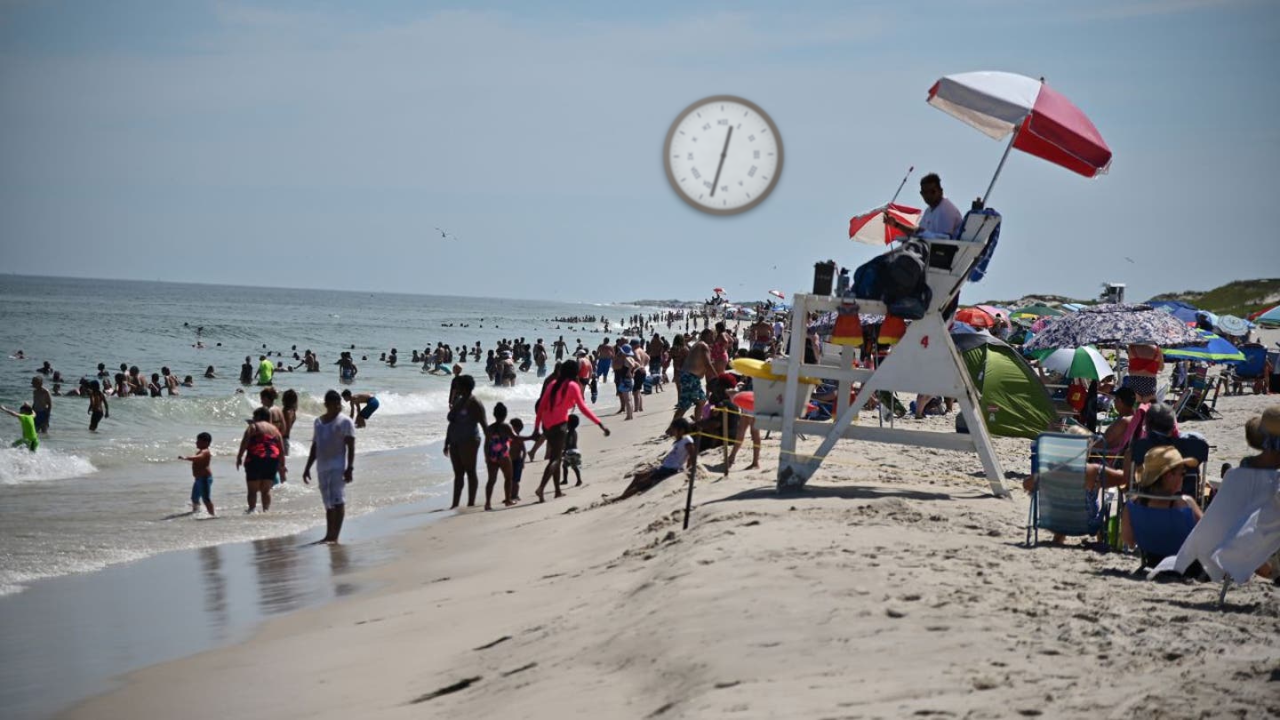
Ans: 12:33
